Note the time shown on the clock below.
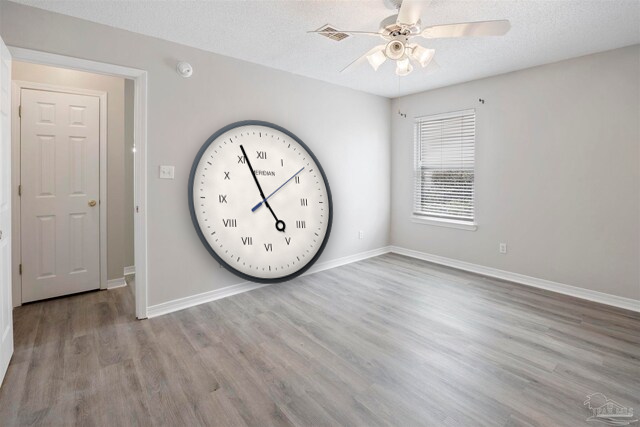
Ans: 4:56:09
